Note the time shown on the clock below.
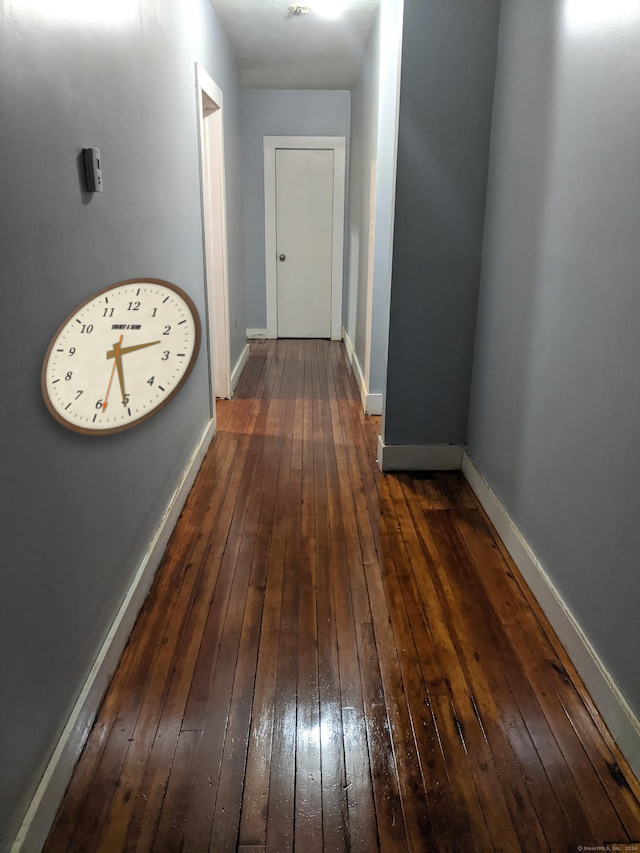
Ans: 2:25:29
